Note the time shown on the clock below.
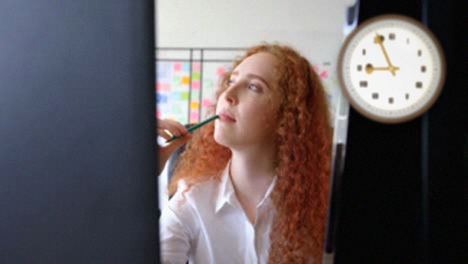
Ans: 8:56
